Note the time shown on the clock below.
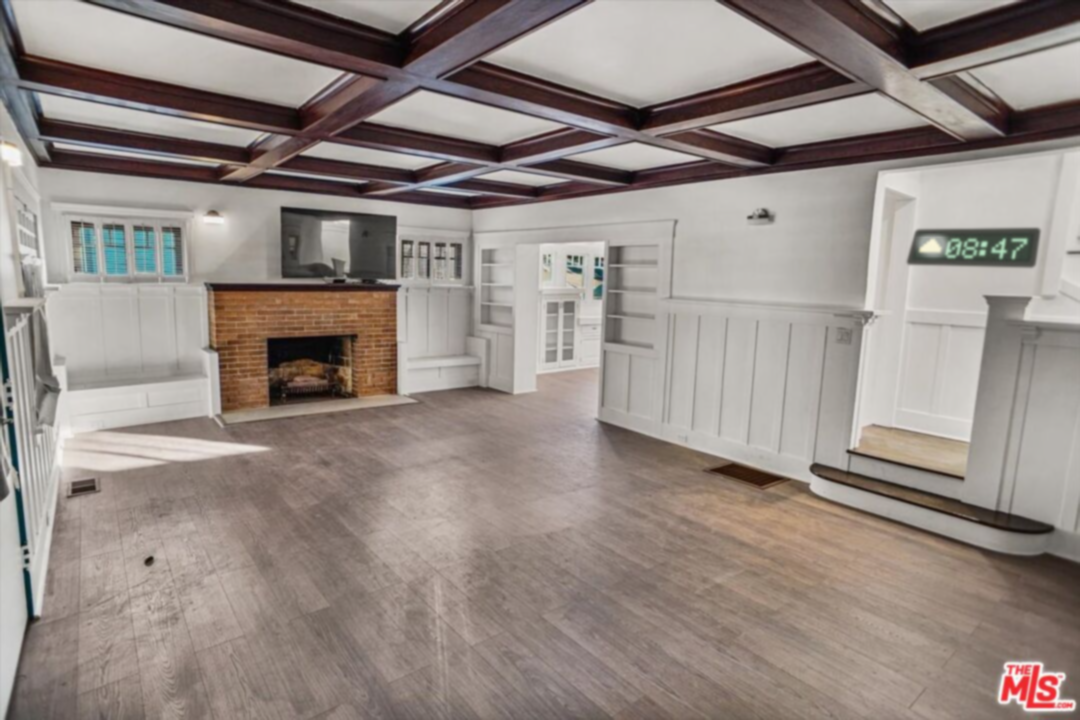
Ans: 8:47
